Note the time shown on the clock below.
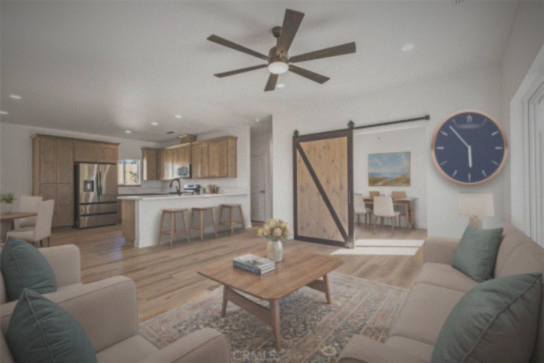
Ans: 5:53
